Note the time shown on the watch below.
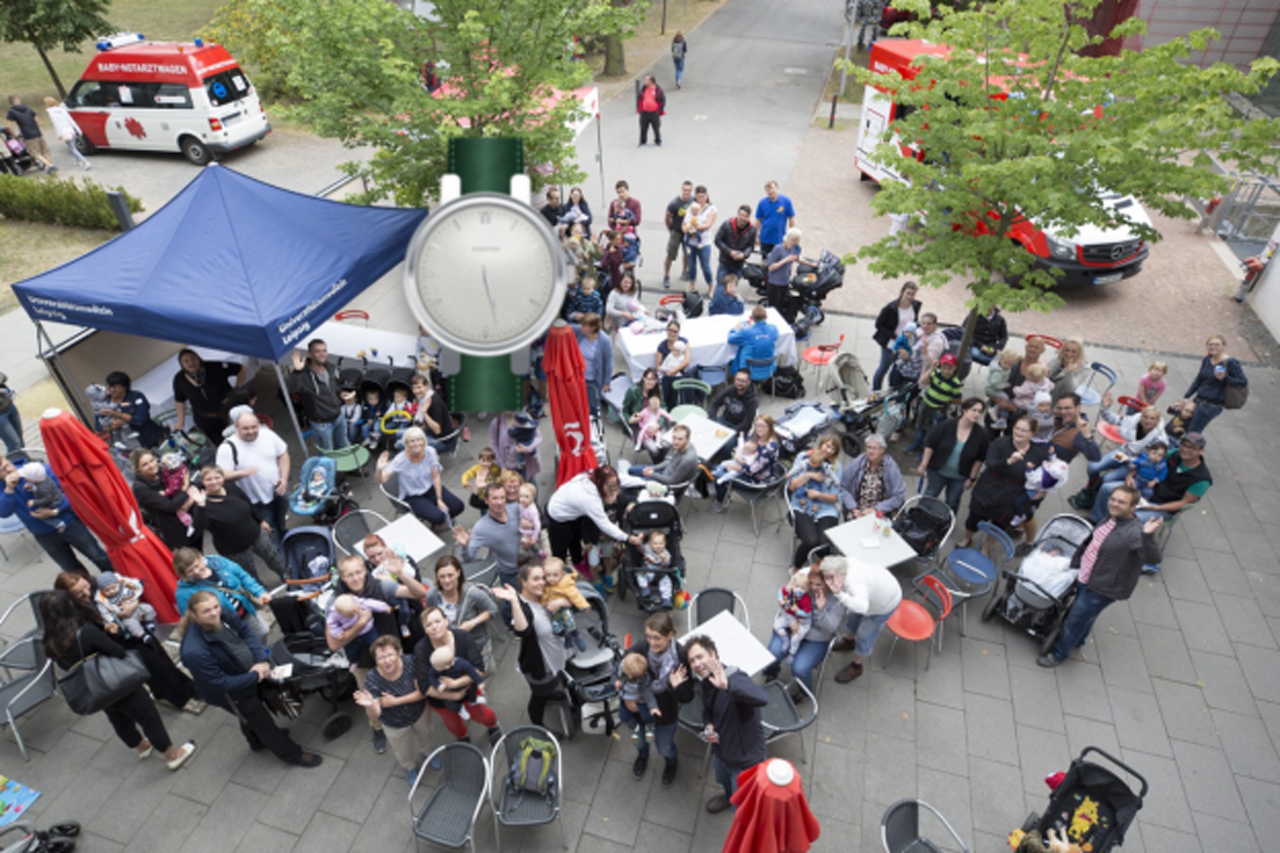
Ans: 5:28
